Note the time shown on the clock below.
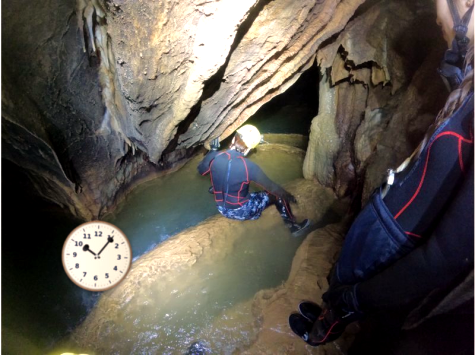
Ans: 10:06
